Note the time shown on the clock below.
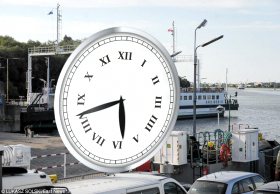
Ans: 5:42
